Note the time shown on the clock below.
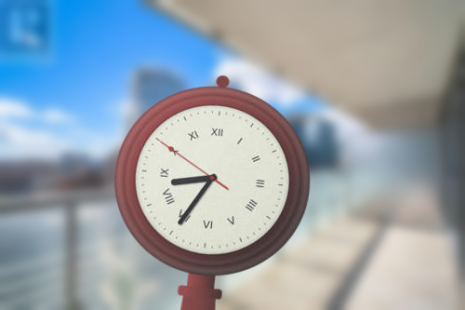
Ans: 8:34:50
